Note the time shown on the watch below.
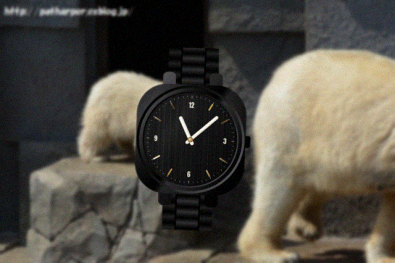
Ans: 11:08
